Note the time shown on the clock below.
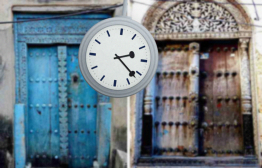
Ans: 2:22
